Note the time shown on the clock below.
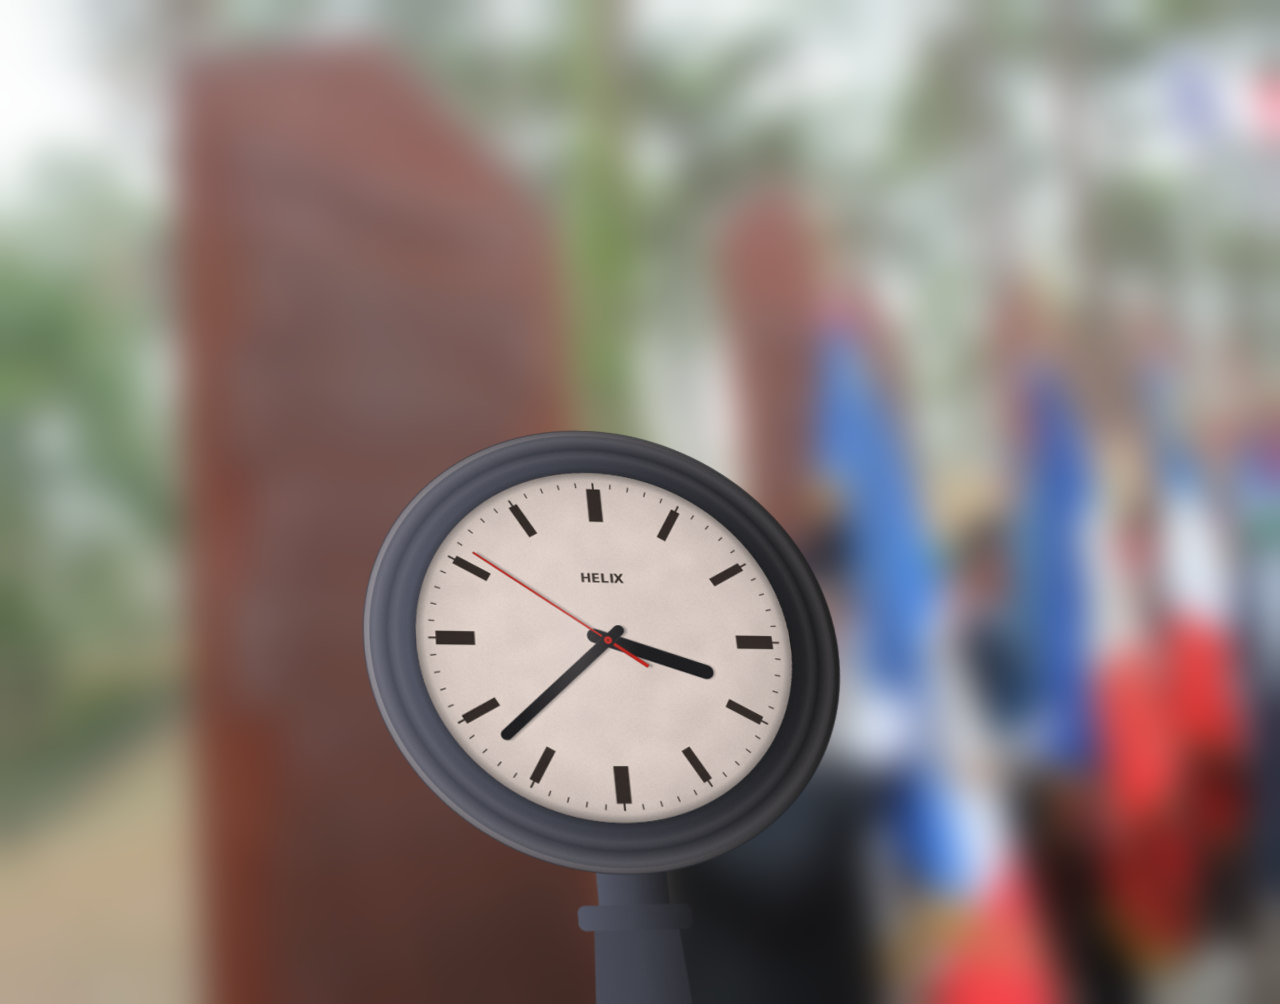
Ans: 3:37:51
